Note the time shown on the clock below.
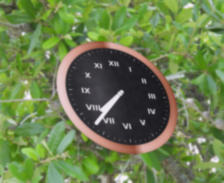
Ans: 7:37
